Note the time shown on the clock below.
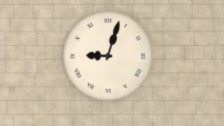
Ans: 9:03
